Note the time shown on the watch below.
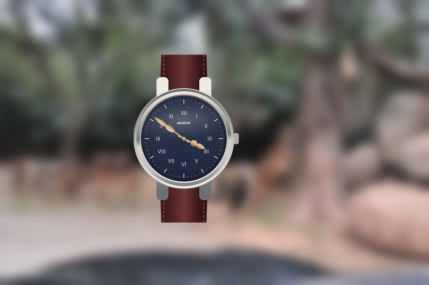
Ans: 3:51
